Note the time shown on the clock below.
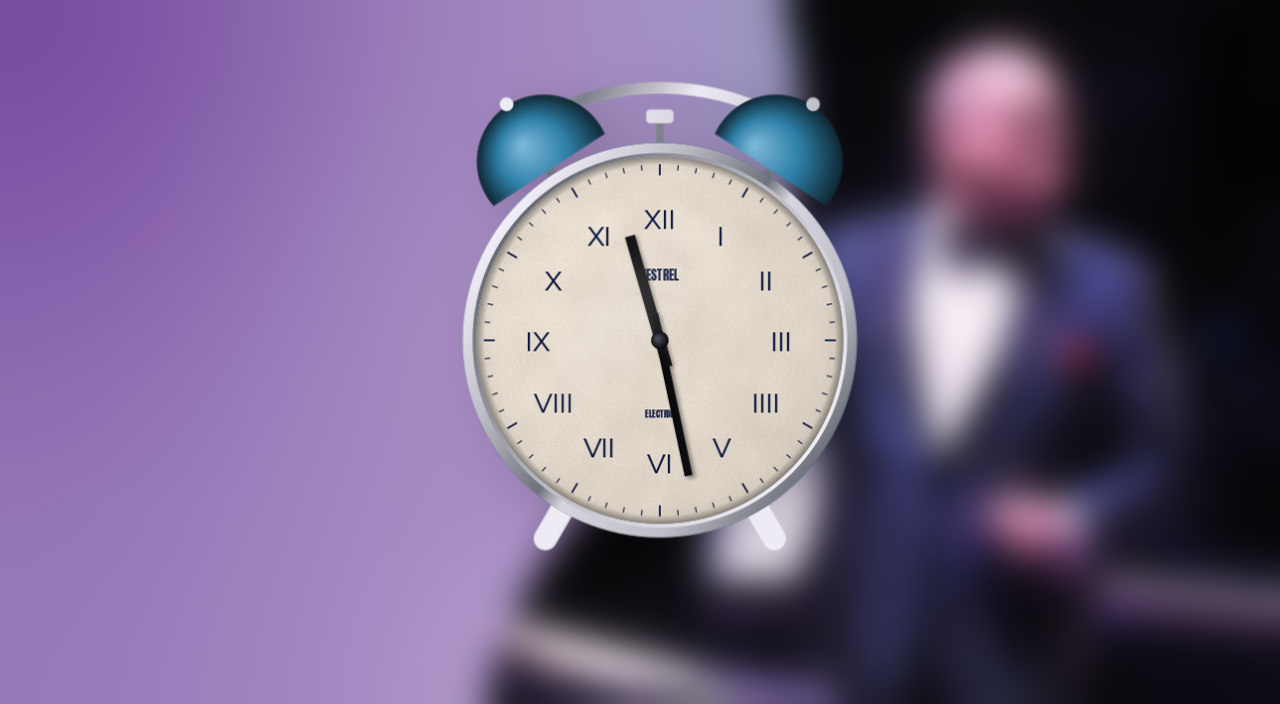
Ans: 11:28
